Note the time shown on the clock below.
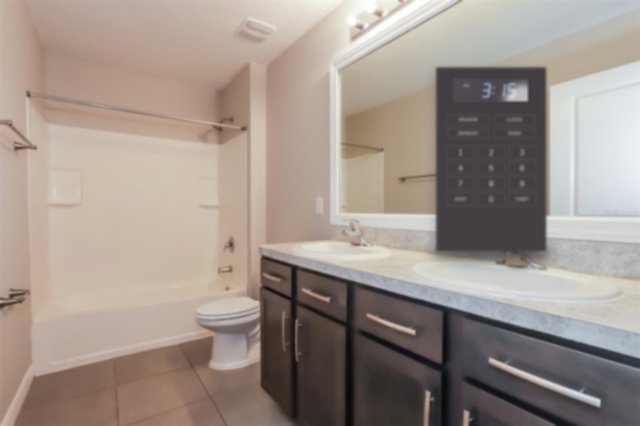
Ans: 3:15
